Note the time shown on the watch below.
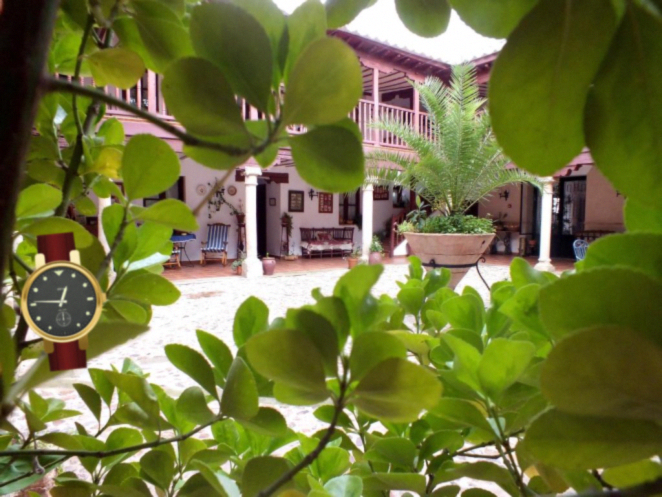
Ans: 12:46
